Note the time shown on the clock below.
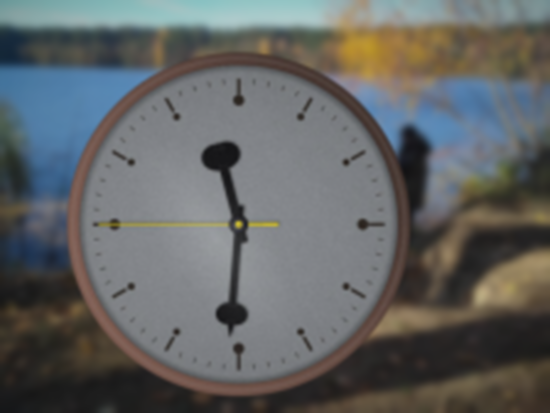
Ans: 11:30:45
